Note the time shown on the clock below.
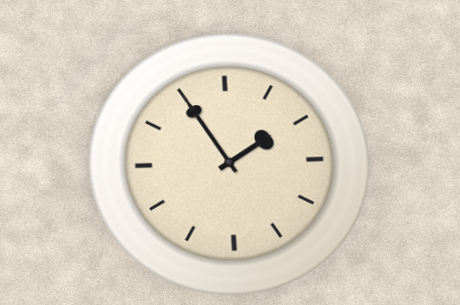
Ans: 1:55
